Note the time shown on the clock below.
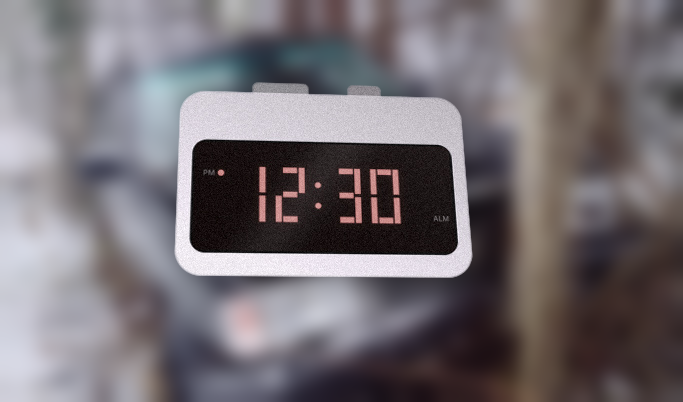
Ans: 12:30
